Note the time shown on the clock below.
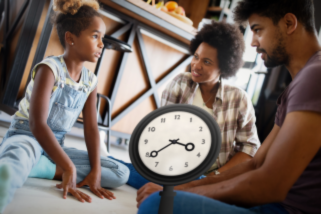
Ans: 3:39
